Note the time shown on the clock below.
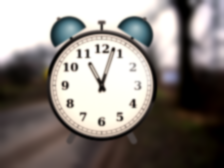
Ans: 11:03
